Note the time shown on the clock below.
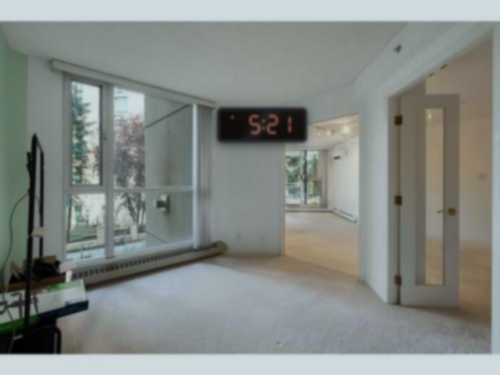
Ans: 5:21
